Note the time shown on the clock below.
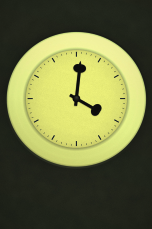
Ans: 4:01
